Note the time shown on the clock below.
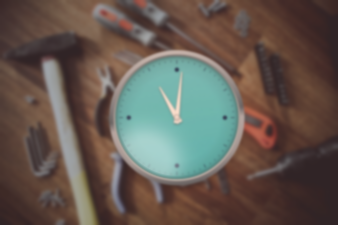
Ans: 11:01
